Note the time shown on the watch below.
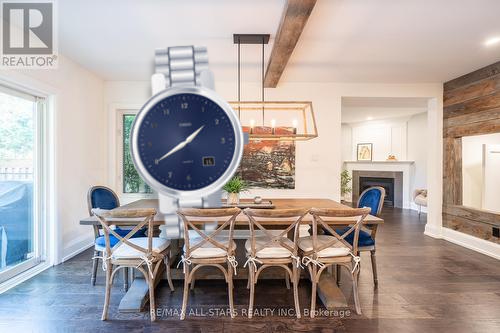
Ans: 1:40
